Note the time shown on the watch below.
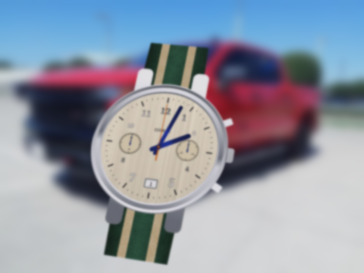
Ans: 2:03
